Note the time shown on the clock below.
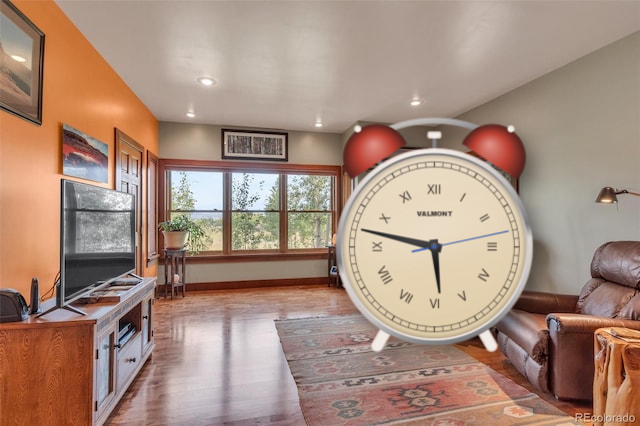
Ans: 5:47:13
